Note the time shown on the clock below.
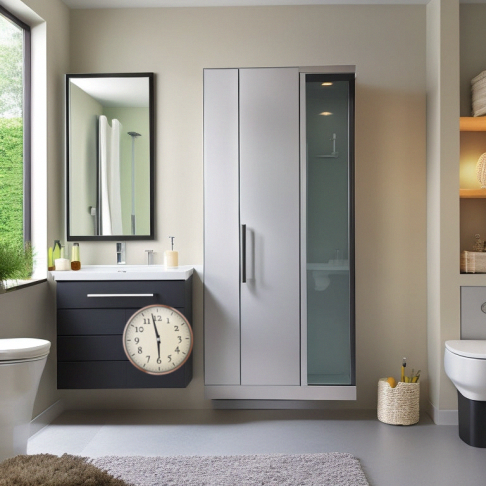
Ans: 5:58
